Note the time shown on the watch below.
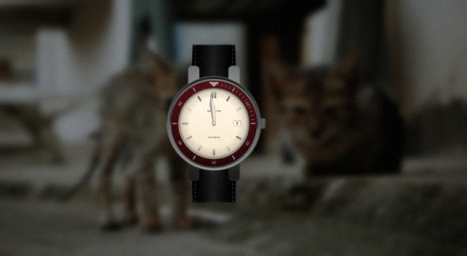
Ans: 11:59
